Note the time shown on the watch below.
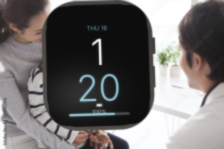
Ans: 1:20
